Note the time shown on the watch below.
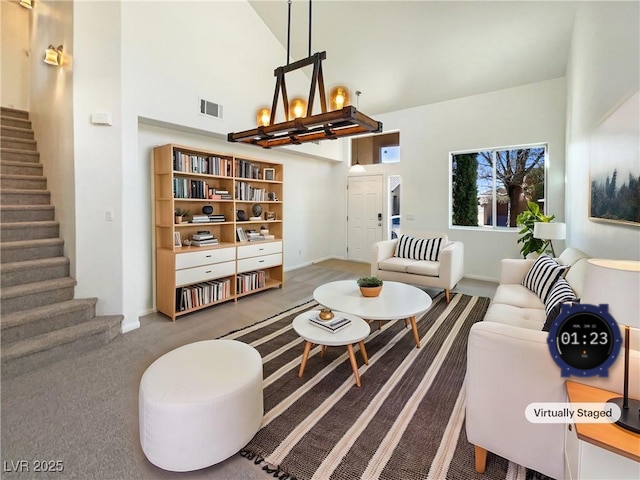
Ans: 1:23
